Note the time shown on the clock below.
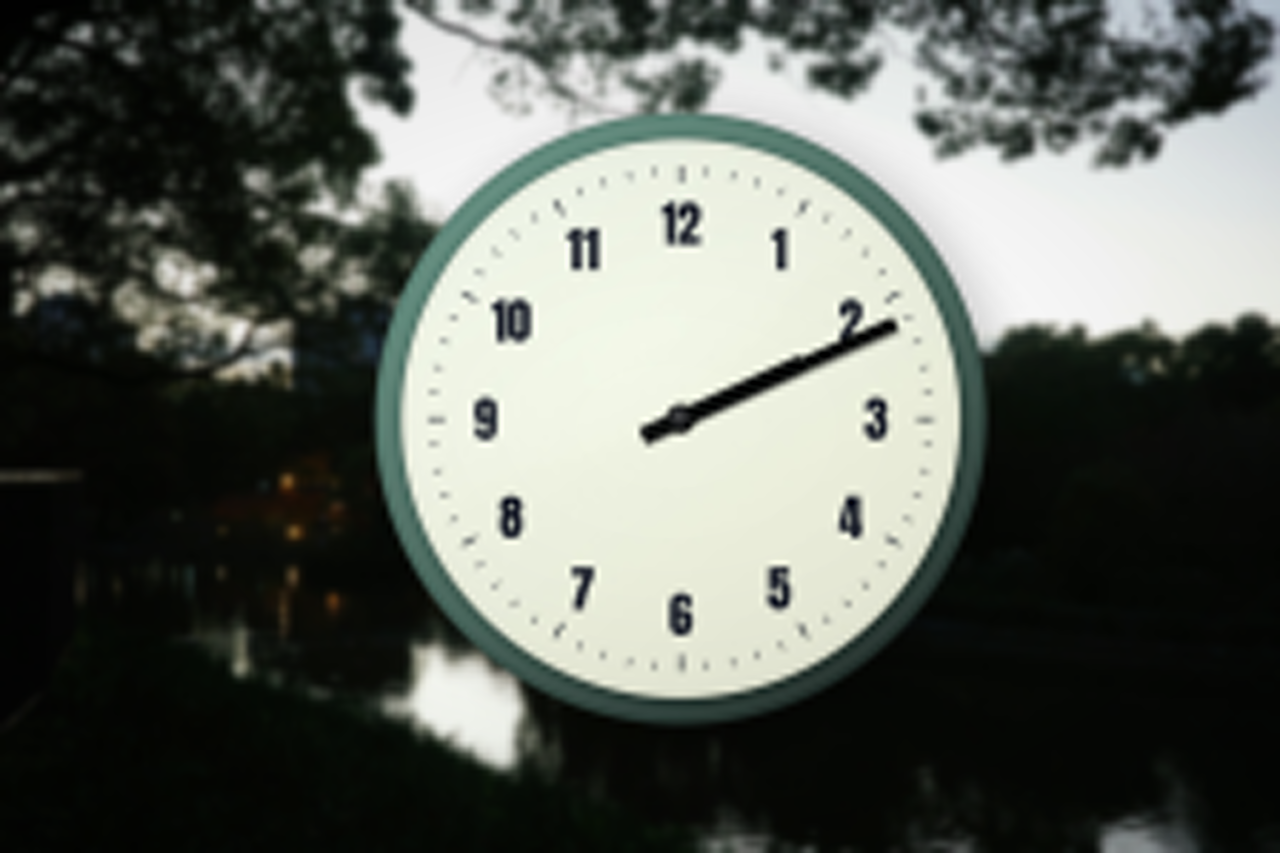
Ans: 2:11
